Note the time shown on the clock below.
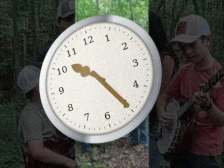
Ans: 10:25
